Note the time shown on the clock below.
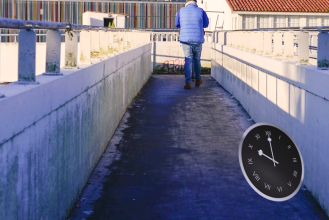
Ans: 10:00
